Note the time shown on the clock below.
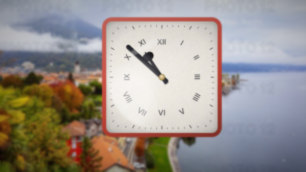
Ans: 10:52
